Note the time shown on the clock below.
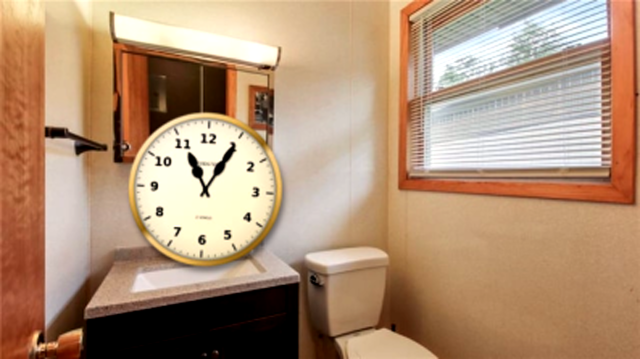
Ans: 11:05
